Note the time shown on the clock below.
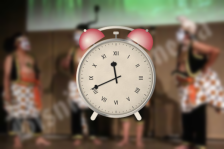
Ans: 11:41
